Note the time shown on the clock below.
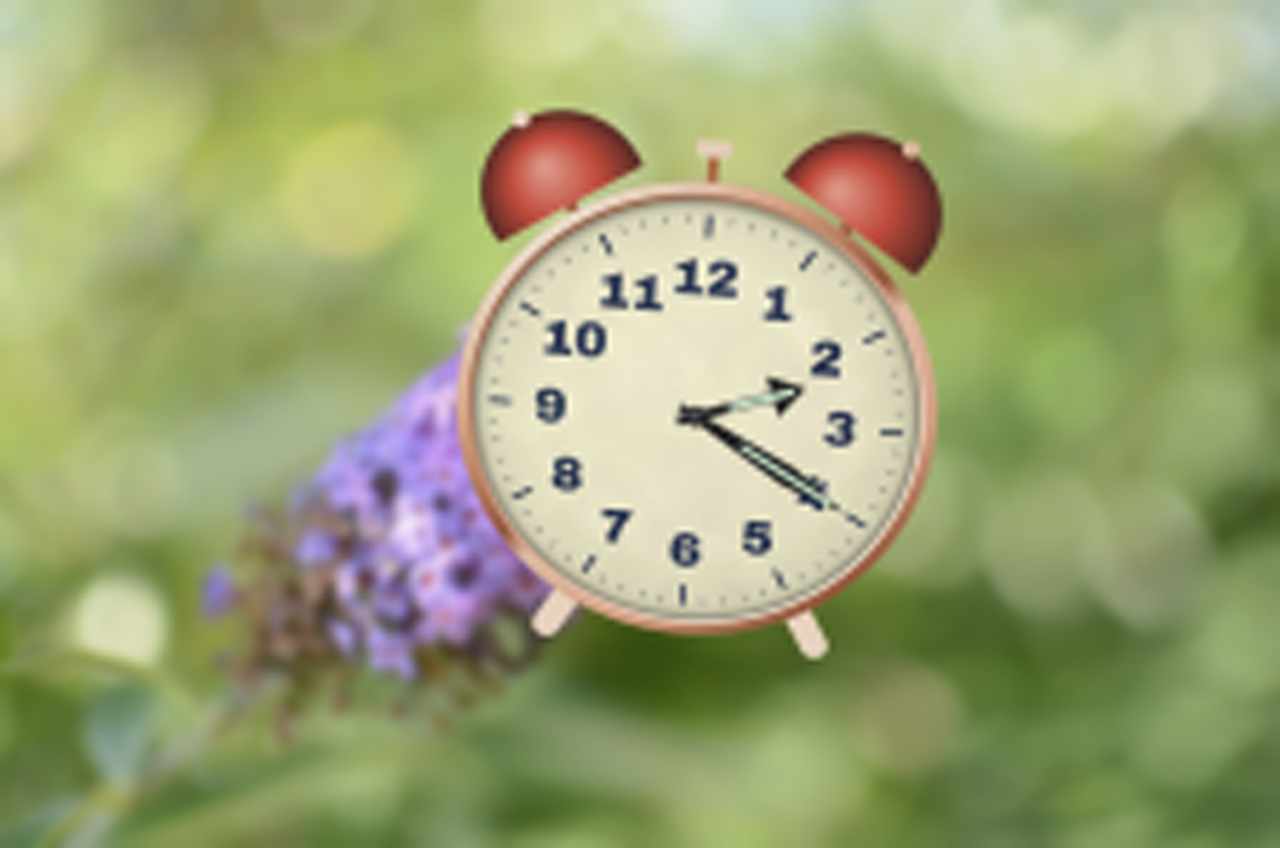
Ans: 2:20
